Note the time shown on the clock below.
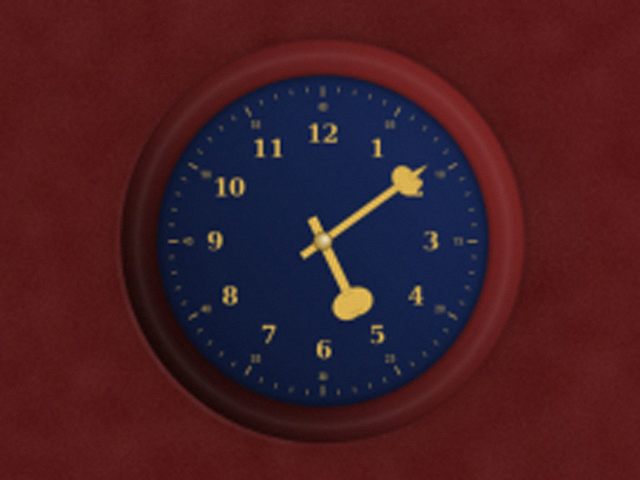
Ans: 5:09
